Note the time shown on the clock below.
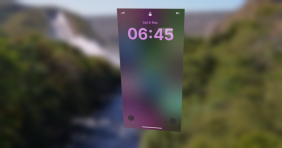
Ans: 6:45
